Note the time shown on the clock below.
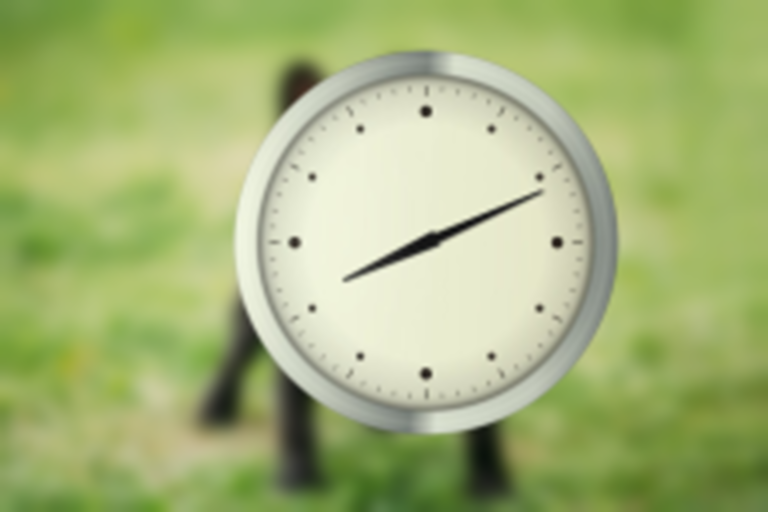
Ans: 8:11
